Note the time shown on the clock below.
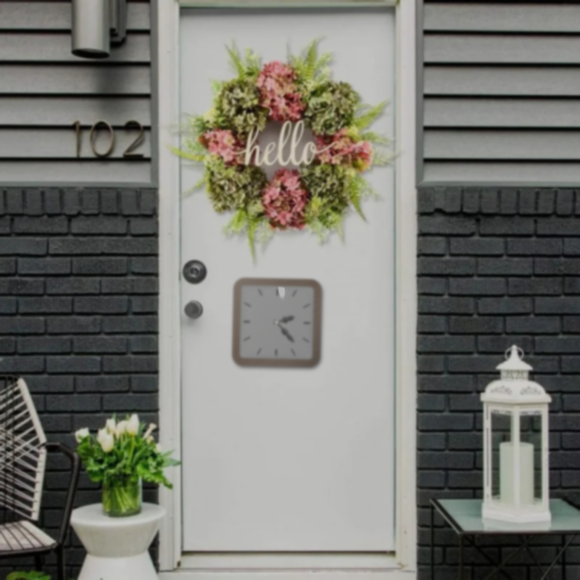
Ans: 2:23
